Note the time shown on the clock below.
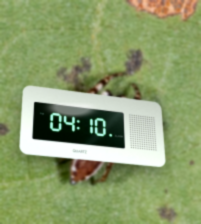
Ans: 4:10
